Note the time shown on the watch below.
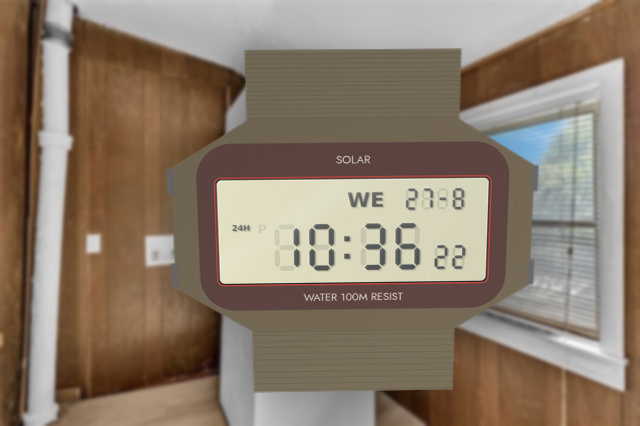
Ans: 10:36:22
